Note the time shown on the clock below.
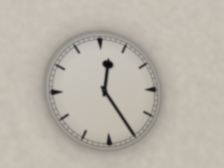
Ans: 12:25
